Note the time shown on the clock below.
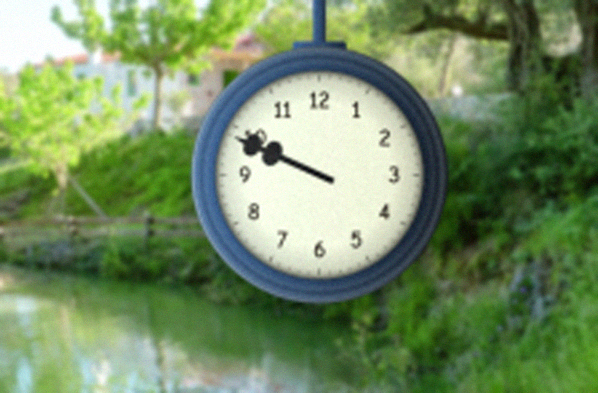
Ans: 9:49
